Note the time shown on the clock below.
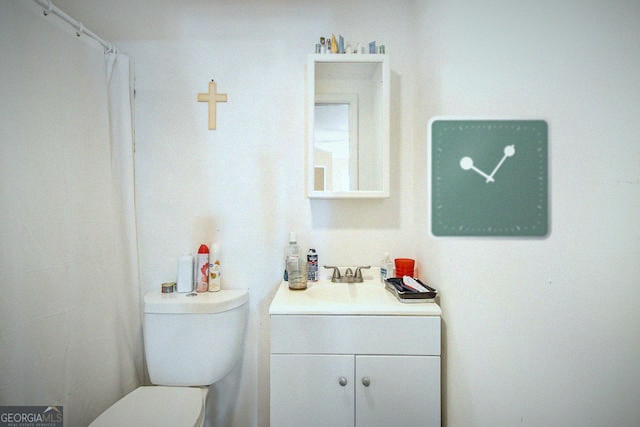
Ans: 10:06
